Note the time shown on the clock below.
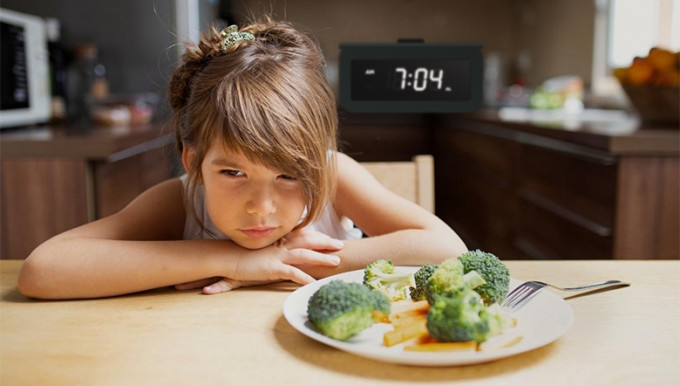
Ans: 7:04
